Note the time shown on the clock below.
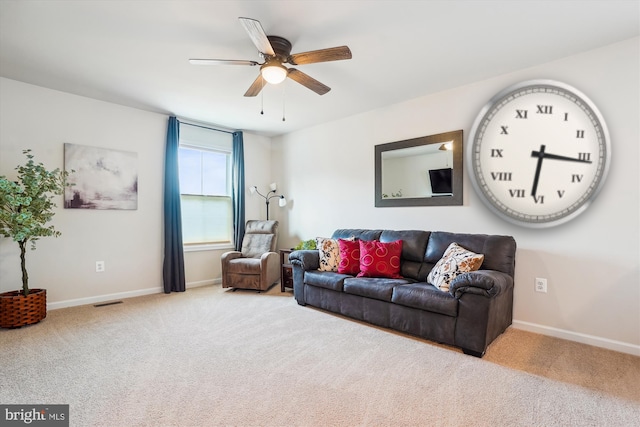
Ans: 6:16
